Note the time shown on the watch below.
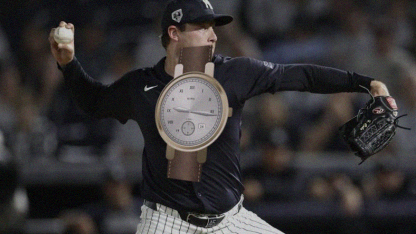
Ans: 9:16
